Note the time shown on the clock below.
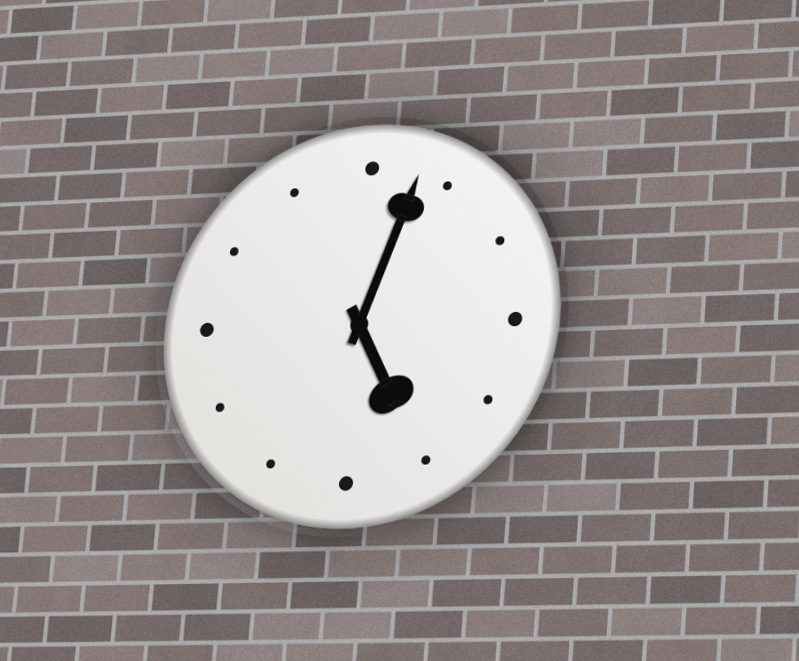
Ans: 5:03
